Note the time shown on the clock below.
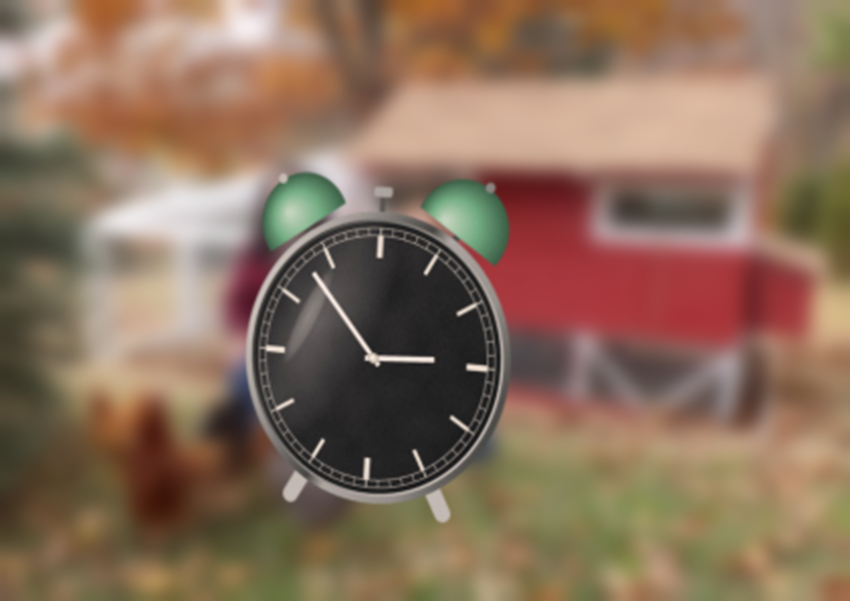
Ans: 2:53
